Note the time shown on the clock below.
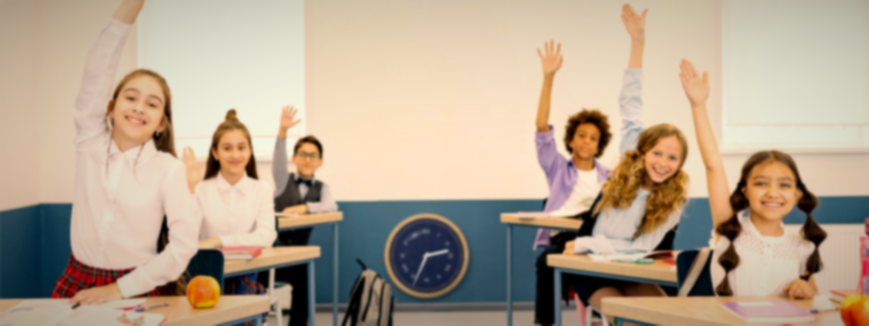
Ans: 2:34
